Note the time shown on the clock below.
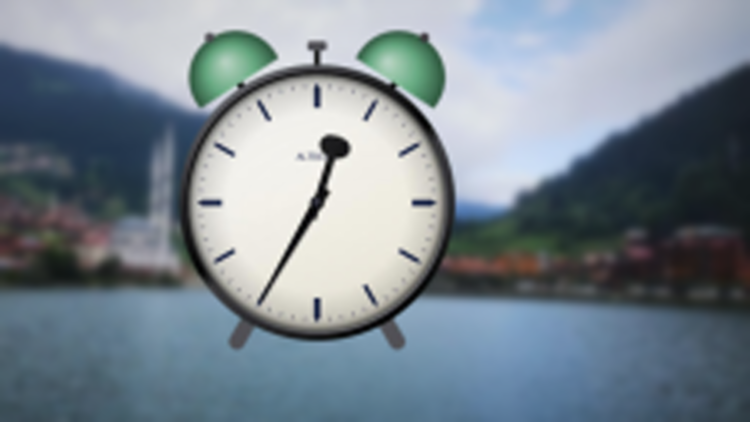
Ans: 12:35
